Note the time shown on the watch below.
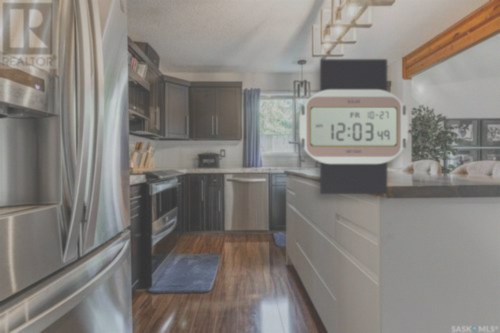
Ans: 12:03:49
